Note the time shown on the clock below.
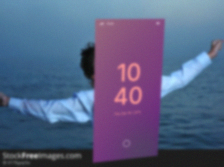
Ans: 10:40
